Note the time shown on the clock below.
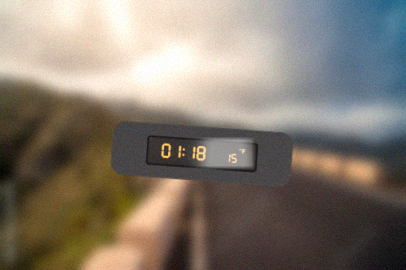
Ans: 1:18
